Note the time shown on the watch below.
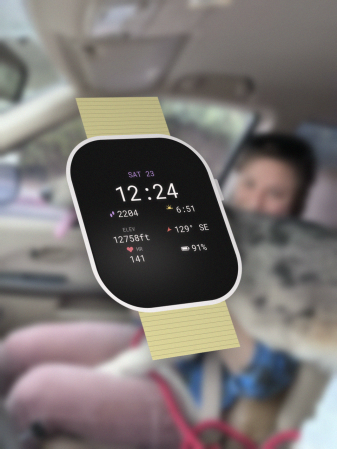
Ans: 12:24
